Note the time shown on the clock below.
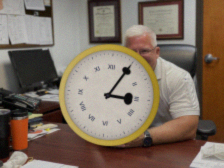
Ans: 3:05
